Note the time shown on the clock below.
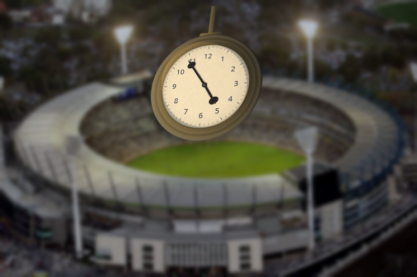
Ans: 4:54
